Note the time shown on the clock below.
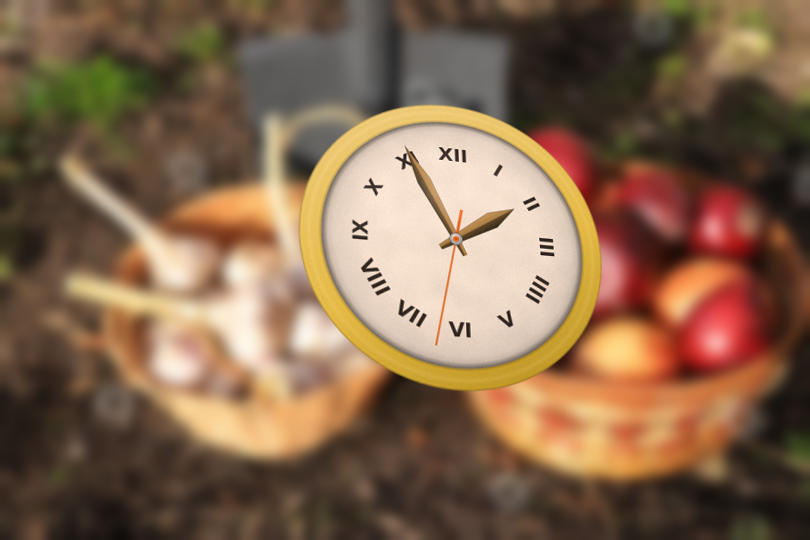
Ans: 1:55:32
